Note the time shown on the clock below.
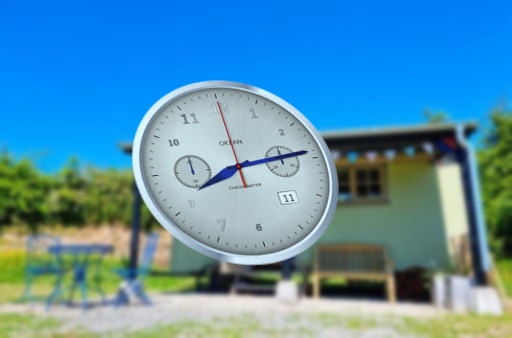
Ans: 8:14
